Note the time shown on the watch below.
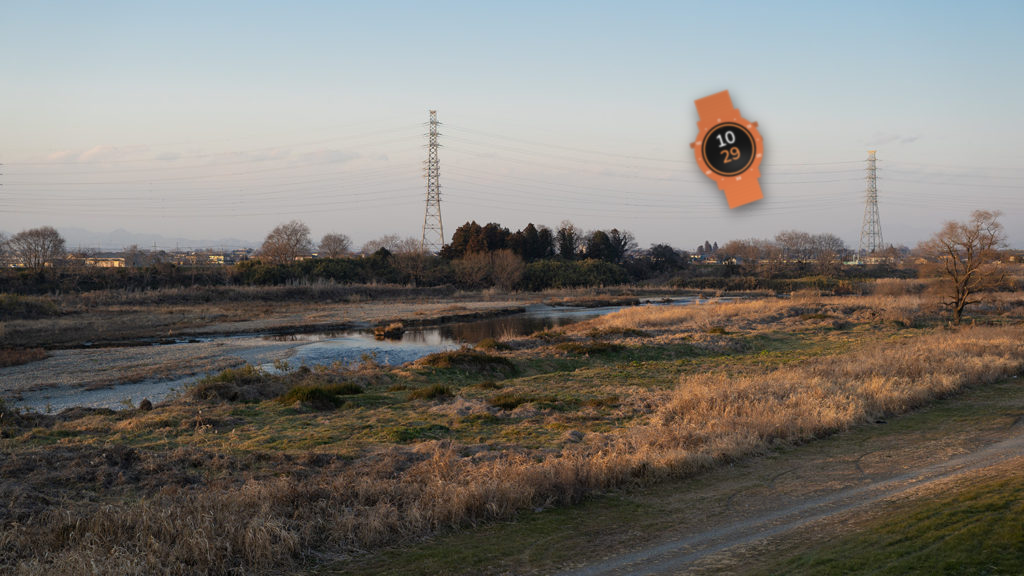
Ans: 10:29
